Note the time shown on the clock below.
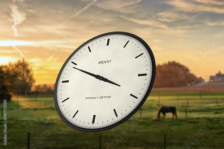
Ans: 3:49
